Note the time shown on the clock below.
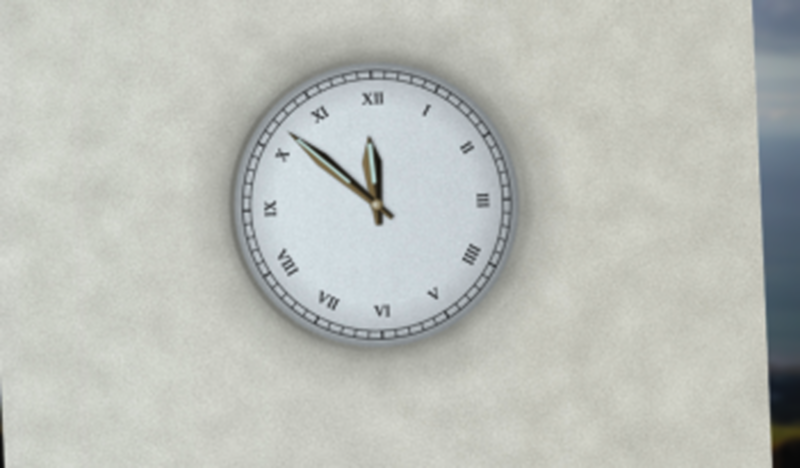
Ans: 11:52
